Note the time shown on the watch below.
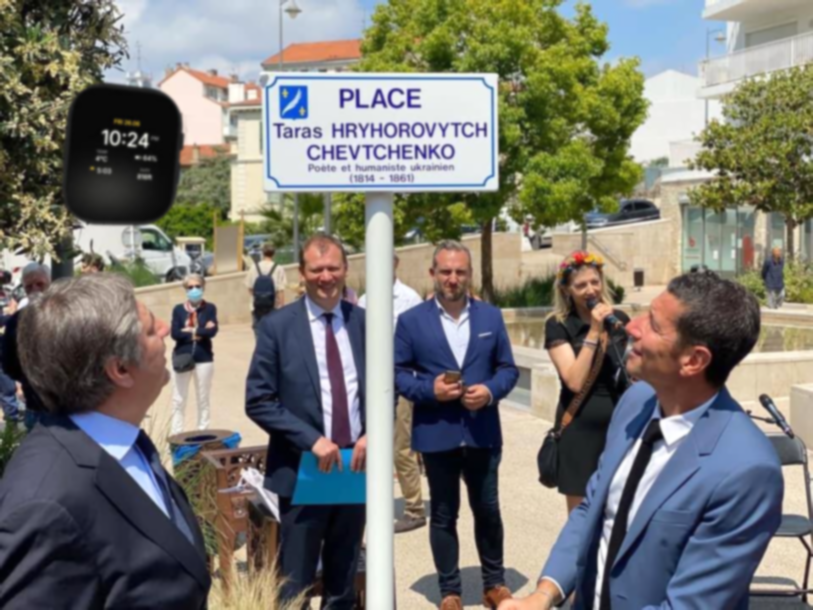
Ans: 10:24
